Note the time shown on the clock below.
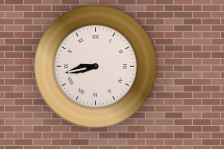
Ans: 8:43
